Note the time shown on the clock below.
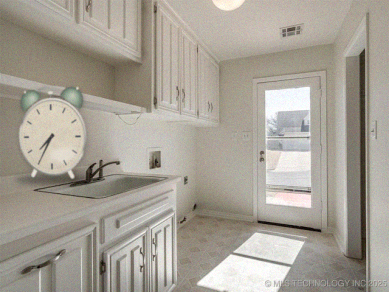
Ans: 7:35
